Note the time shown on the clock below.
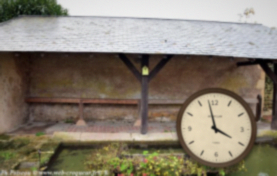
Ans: 3:58
